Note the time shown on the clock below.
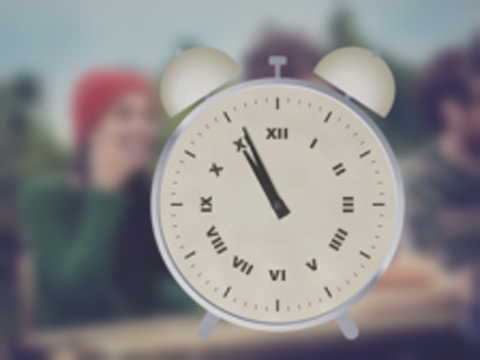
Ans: 10:56
